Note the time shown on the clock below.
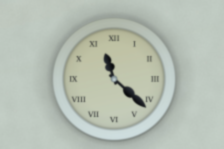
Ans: 11:22
